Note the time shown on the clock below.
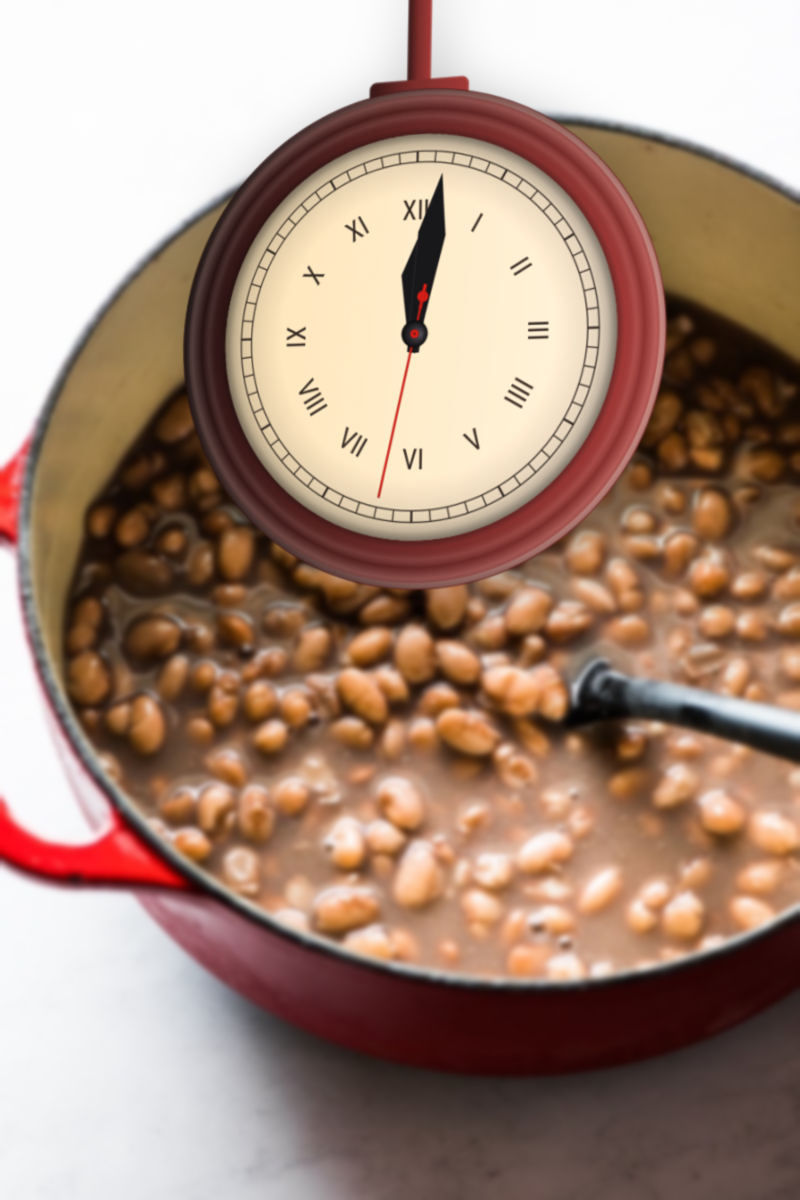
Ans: 12:01:32
